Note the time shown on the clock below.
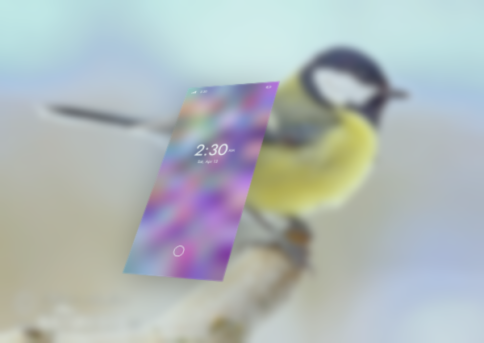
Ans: 2:30
